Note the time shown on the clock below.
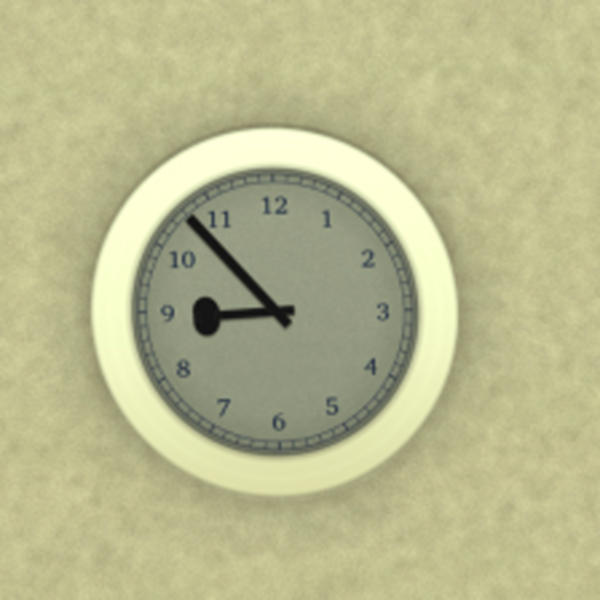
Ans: 8:53
